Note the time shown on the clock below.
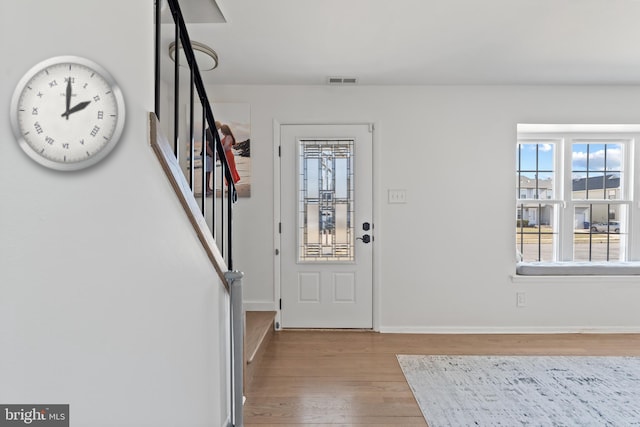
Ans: 2:00
